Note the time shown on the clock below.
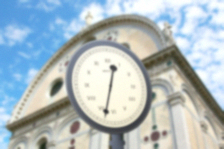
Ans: 12:33
